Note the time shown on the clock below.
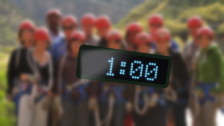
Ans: 1:00
